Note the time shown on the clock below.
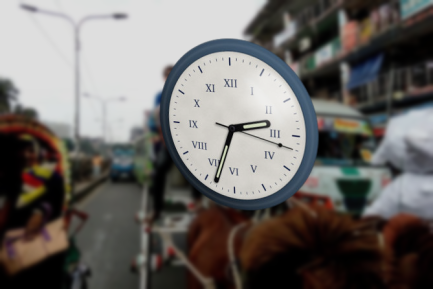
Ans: 2:33:17
